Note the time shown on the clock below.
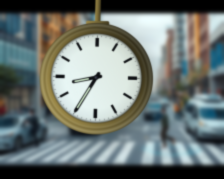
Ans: 8:35
